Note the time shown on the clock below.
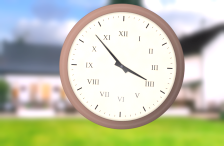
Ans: 3:53
